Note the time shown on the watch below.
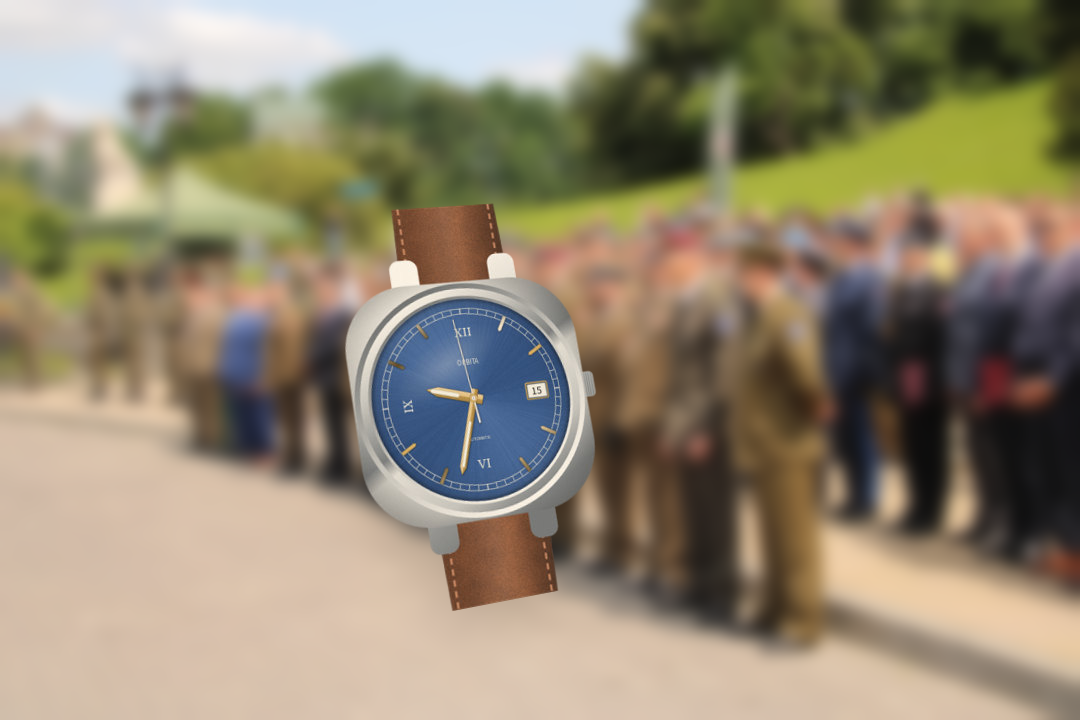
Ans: 9:32:59
